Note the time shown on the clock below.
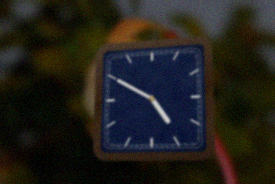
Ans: 4:50
